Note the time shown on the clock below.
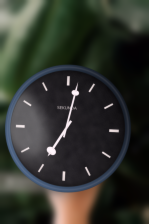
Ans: 7:02
